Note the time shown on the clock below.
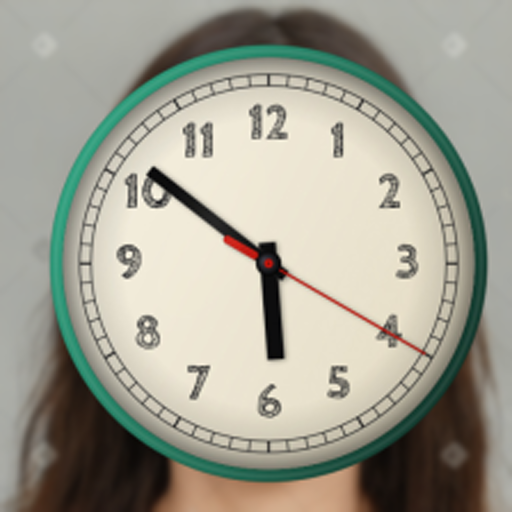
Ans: 5:51:20
